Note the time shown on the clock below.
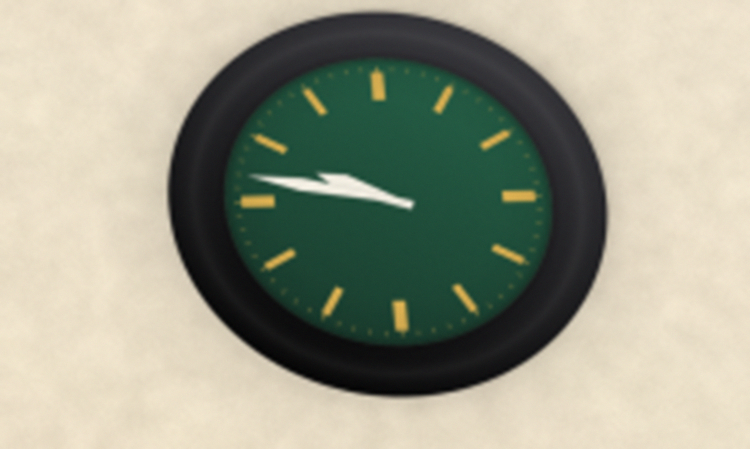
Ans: 9:47
